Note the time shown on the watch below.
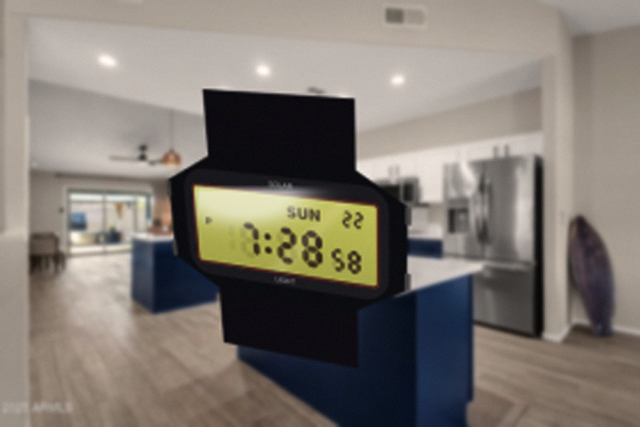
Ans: 7:28:58
